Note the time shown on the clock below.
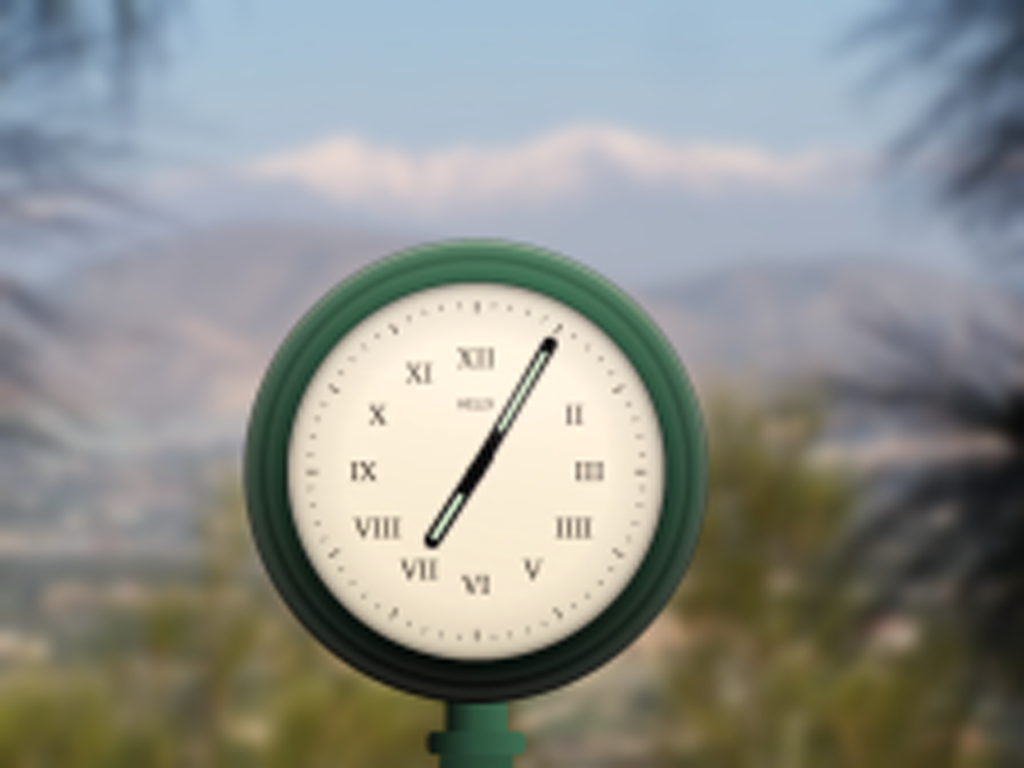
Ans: 7:05
